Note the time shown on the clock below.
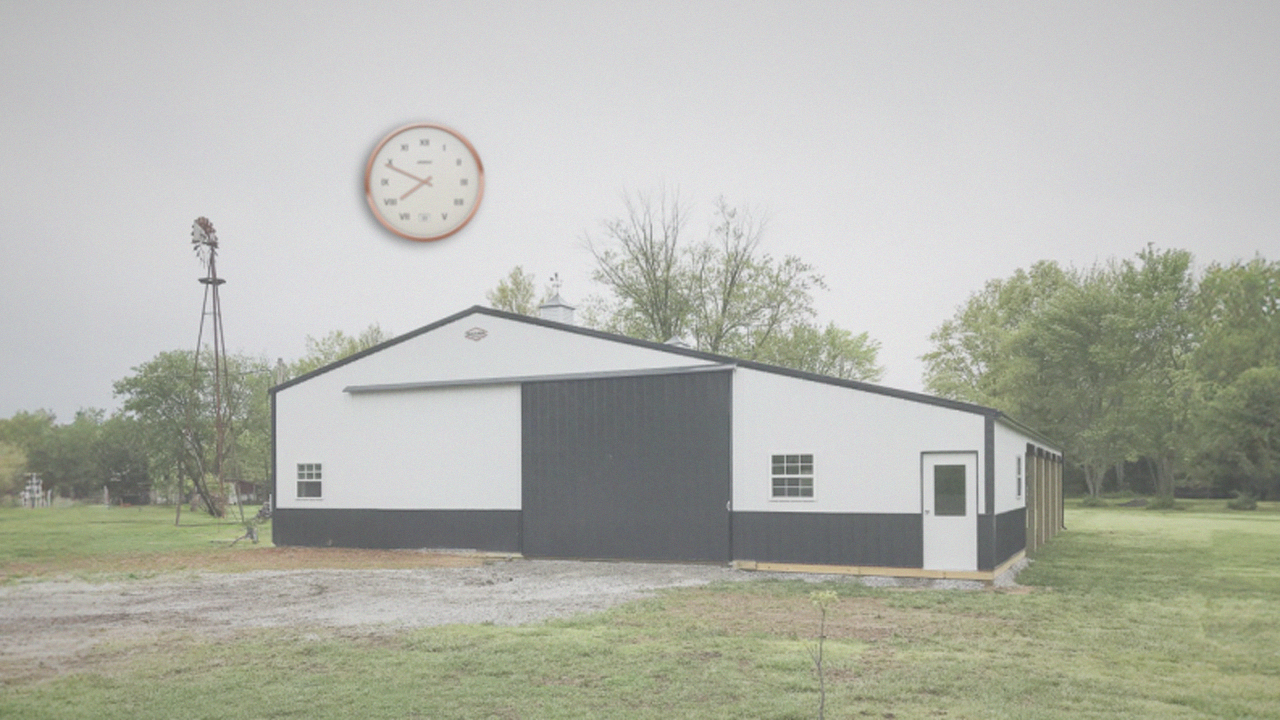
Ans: 7:49
